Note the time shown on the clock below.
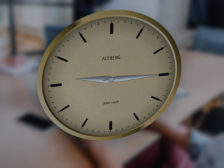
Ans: 9:15
